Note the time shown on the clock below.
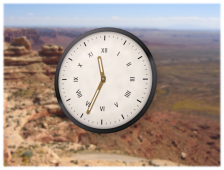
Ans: 11:34
